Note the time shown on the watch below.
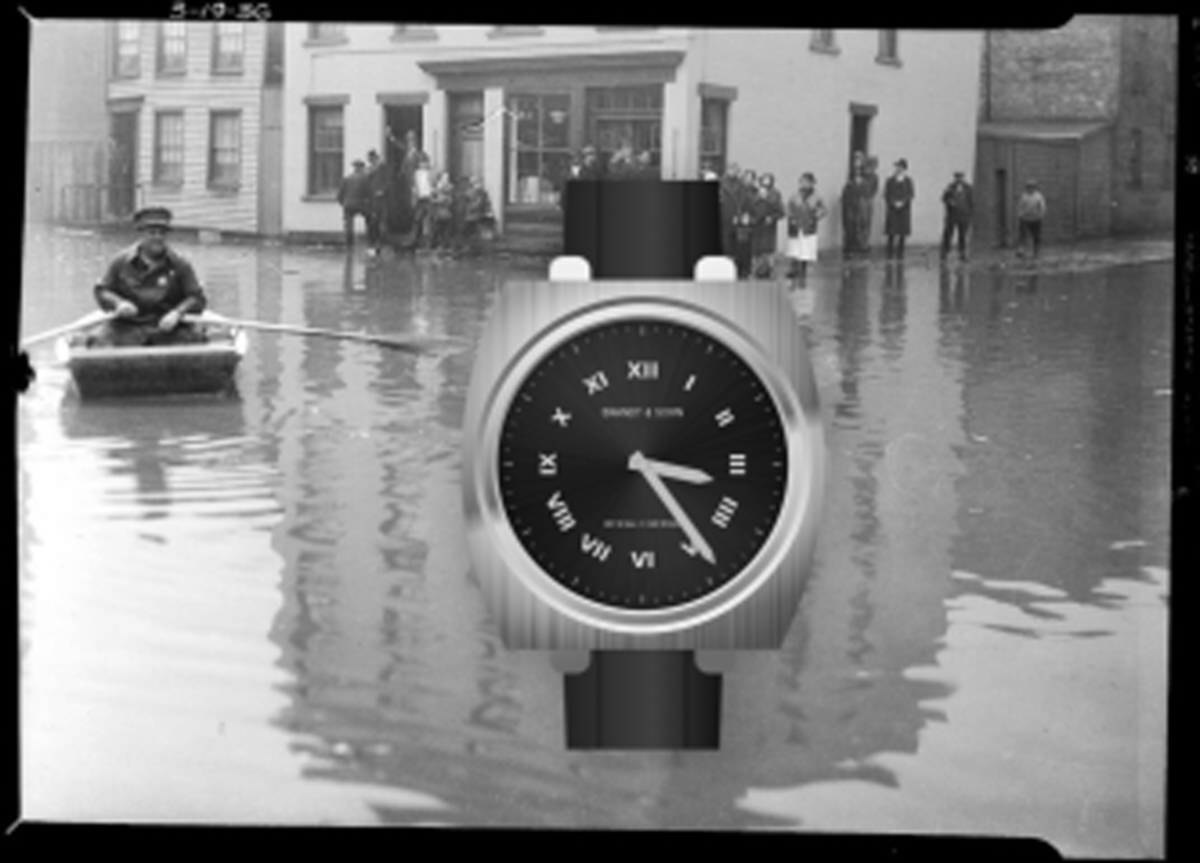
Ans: 3:24
